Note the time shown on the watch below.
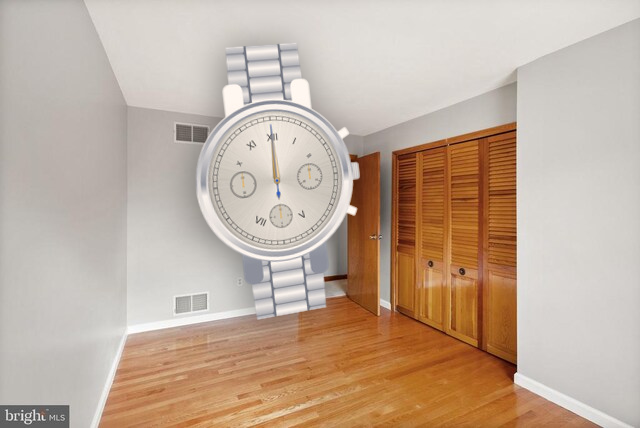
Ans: 12:00
